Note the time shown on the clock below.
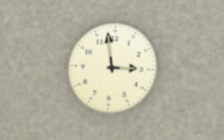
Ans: 2:58
